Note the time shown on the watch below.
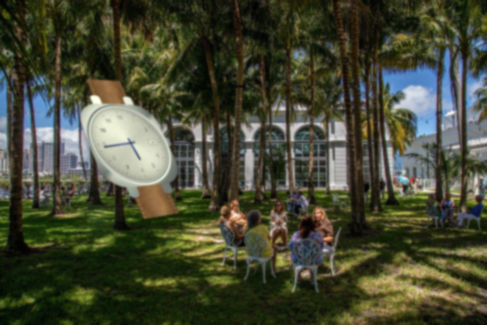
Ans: 5:44
